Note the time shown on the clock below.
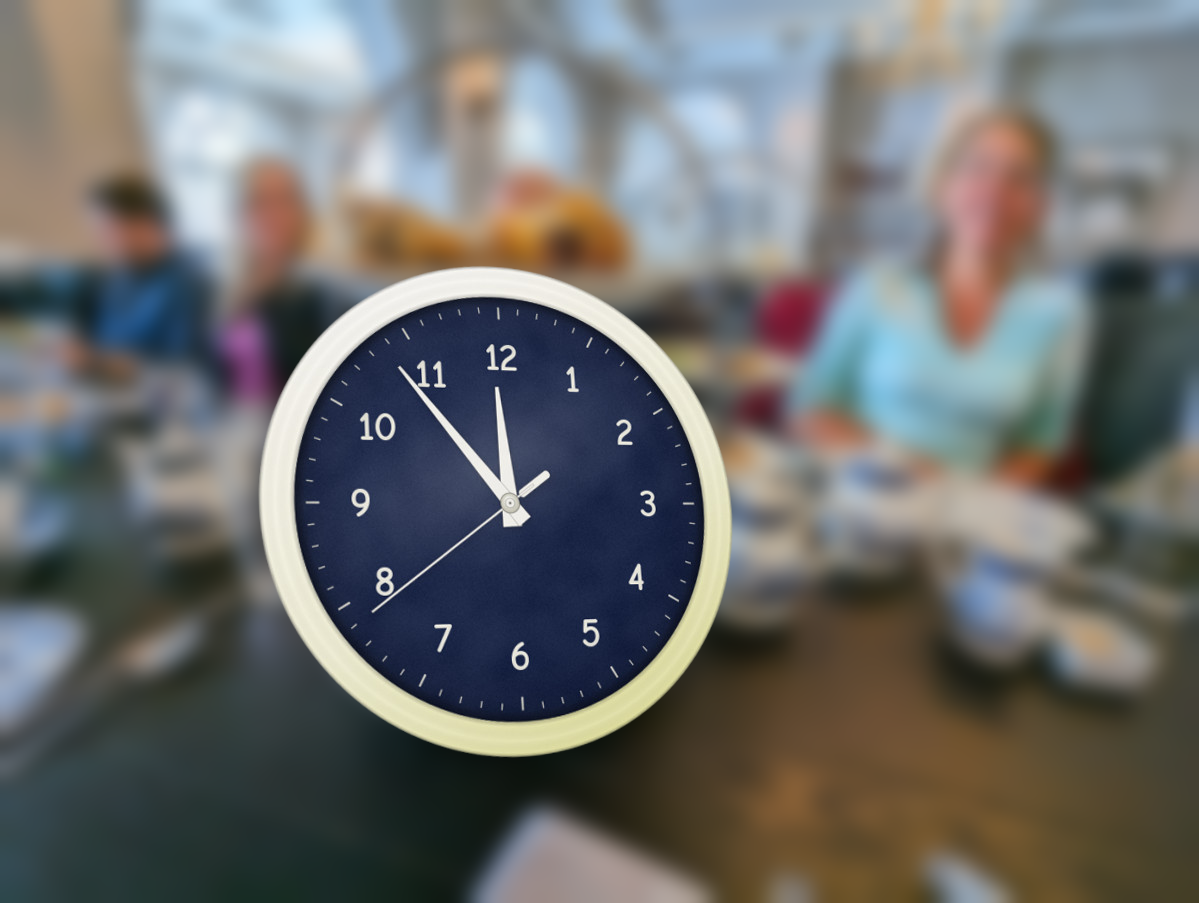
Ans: 11:53:39
